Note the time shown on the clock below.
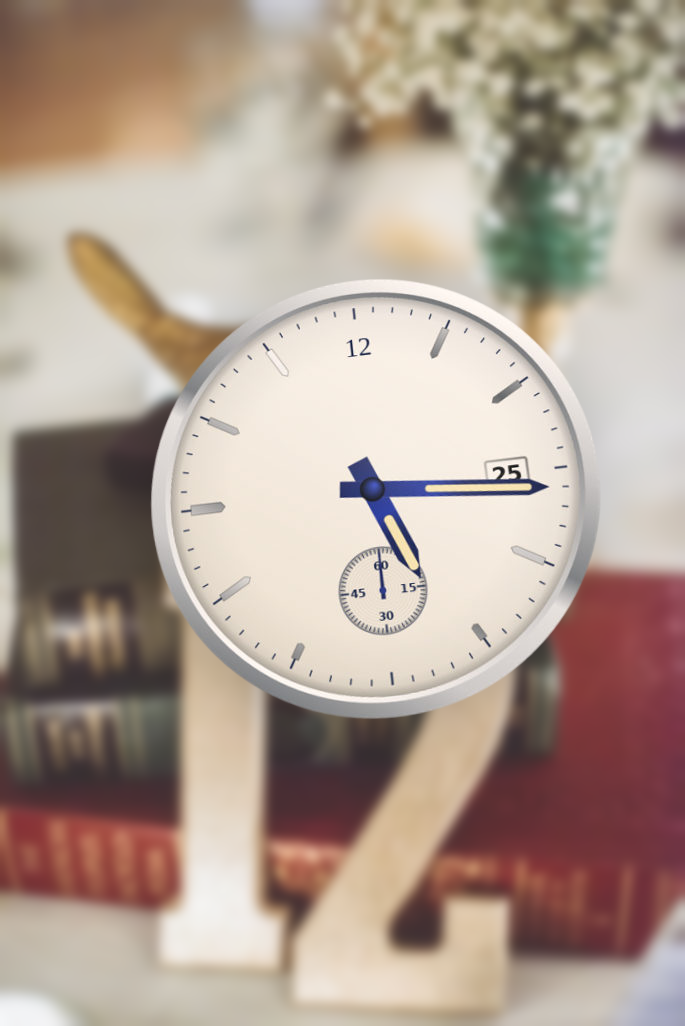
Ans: 5:16:00
